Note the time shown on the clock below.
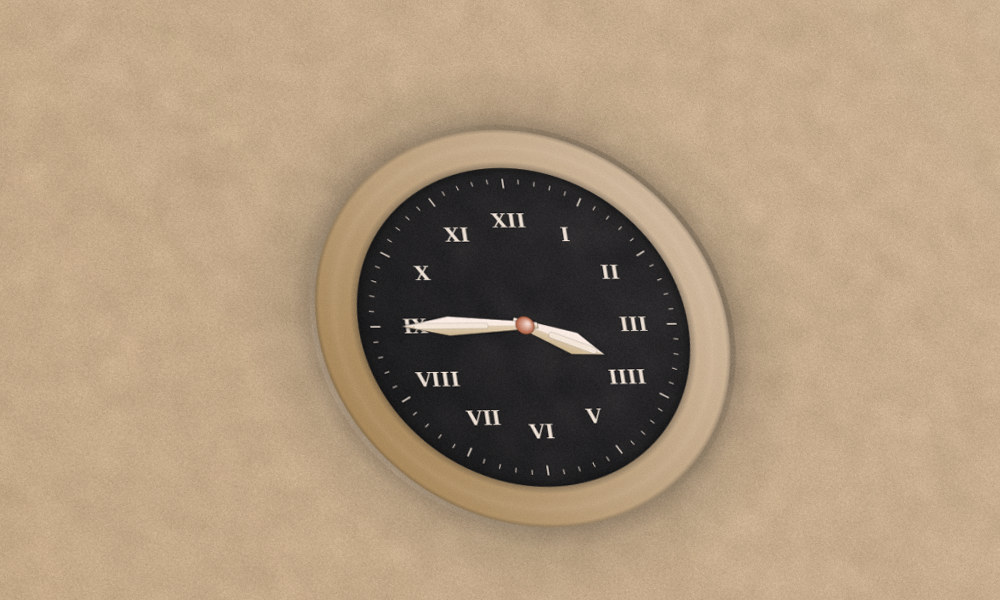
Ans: 3:45
